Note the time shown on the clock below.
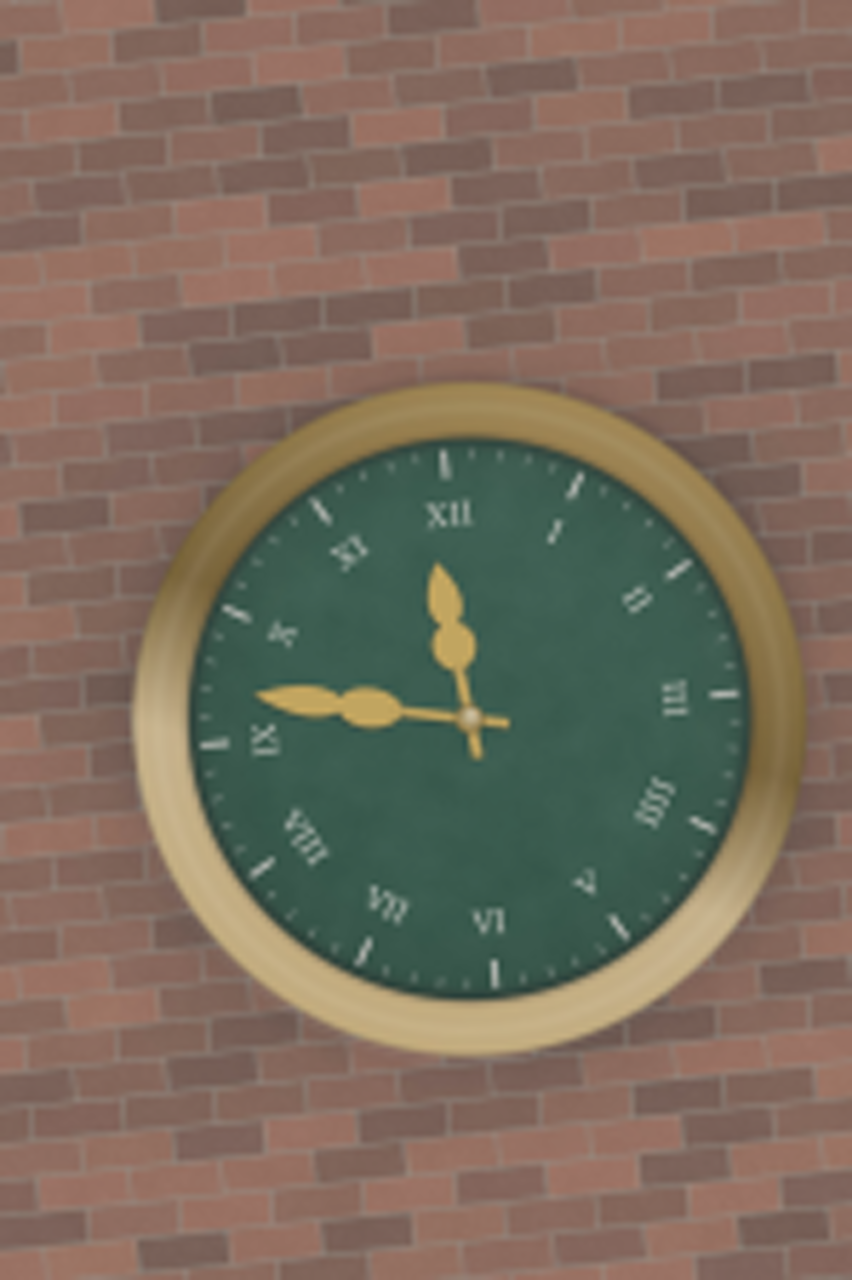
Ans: 11:47
